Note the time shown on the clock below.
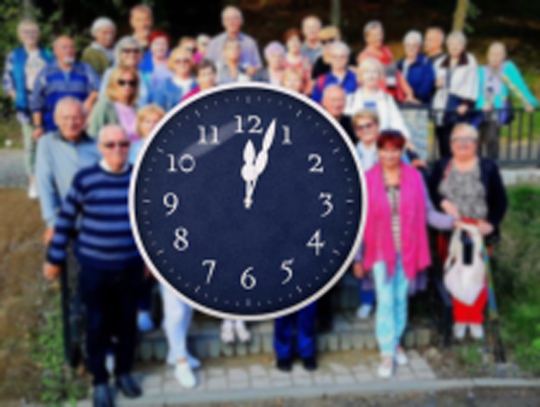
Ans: 12:03
